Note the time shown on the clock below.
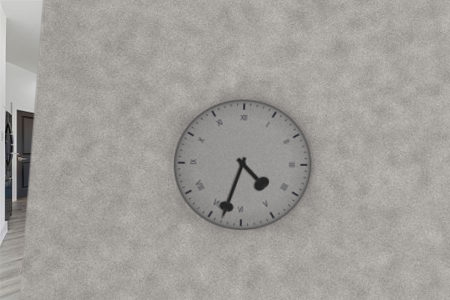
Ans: 4:33
